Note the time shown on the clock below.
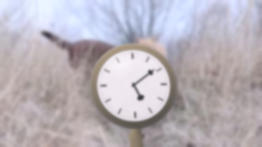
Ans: 5:09
